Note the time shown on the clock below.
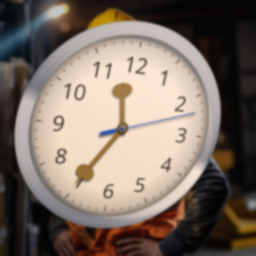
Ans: 11:35:12
